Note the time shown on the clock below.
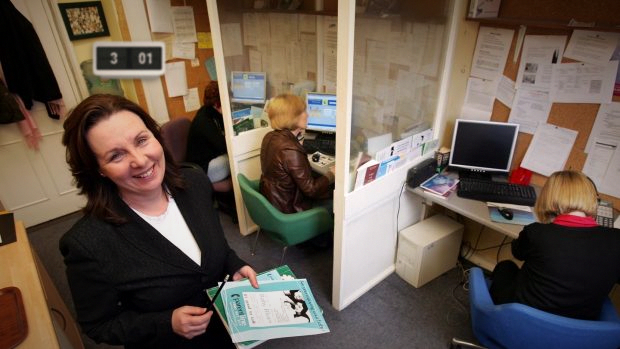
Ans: 3:01
